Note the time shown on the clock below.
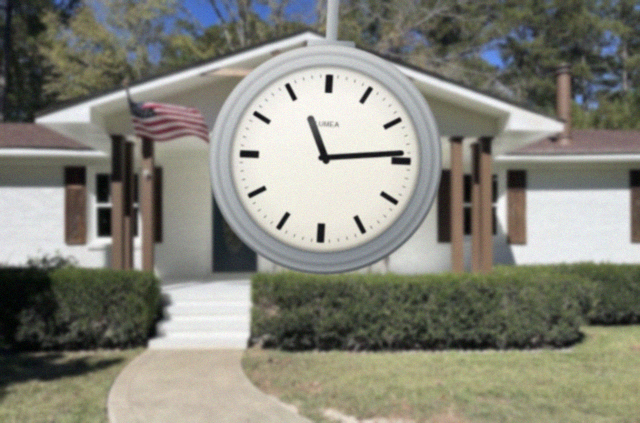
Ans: 11:14
